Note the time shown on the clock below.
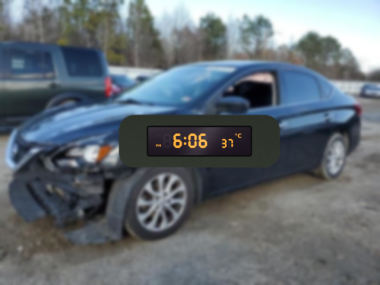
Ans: 6:06
